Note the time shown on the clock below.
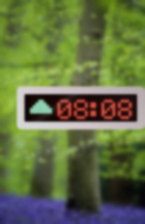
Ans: 8:08
